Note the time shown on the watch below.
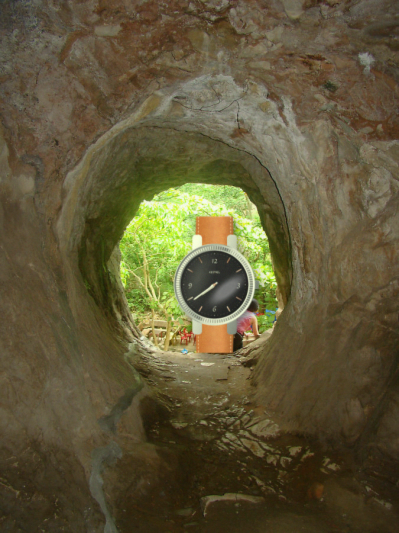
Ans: 7:39
